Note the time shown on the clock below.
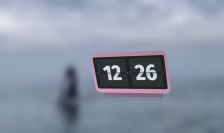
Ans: 12:26
